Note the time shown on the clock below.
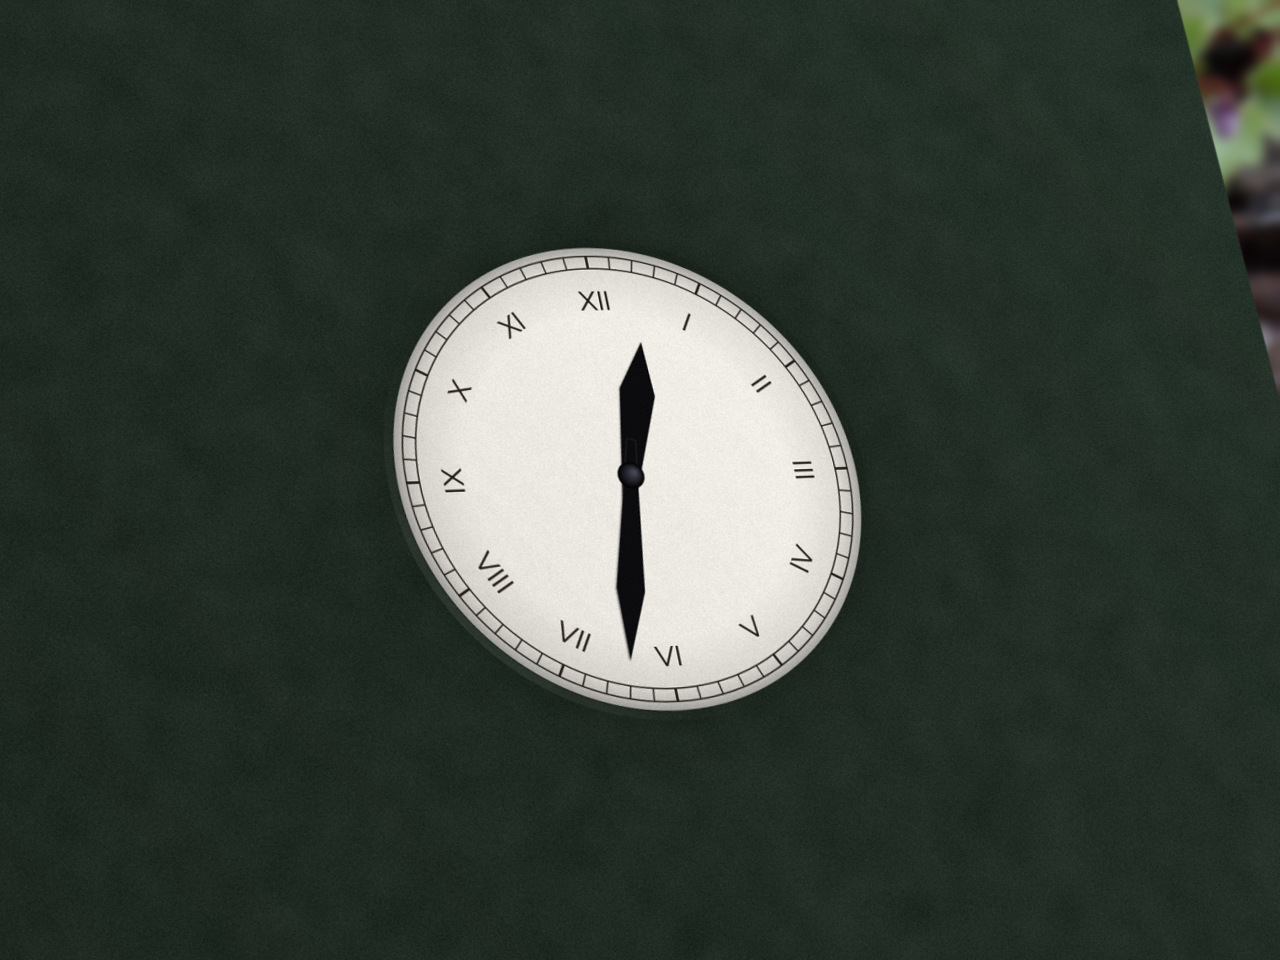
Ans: 12:32
